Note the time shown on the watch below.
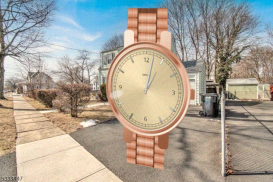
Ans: 1:02
